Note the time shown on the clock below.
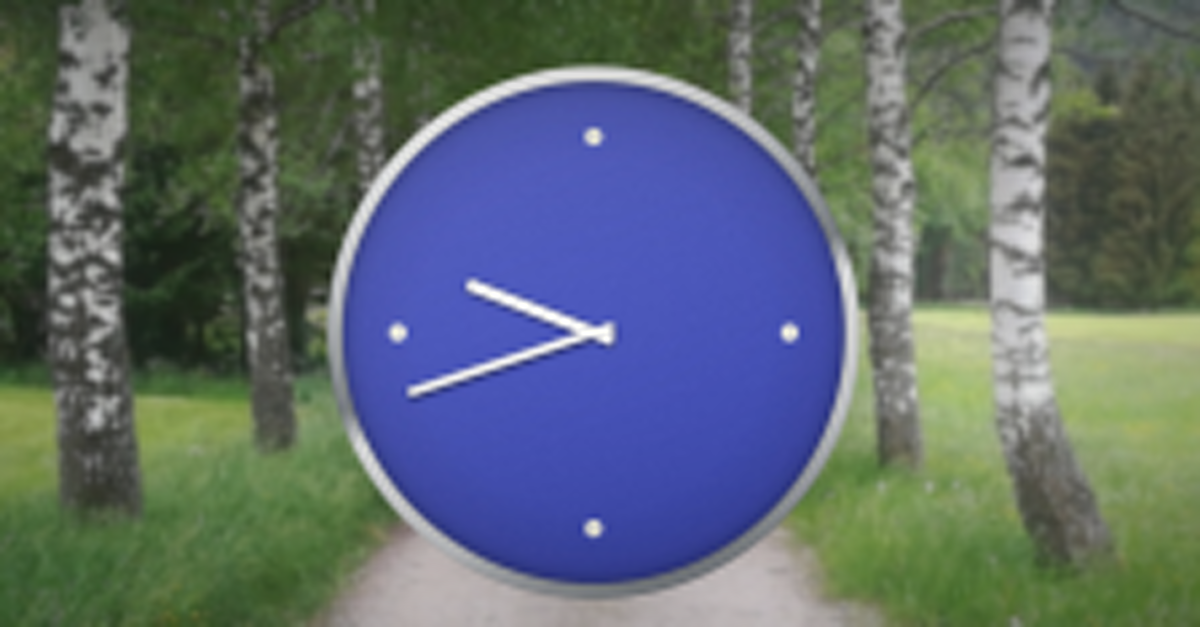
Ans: 9:42
